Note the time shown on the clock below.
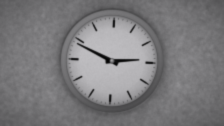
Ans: 2:49
